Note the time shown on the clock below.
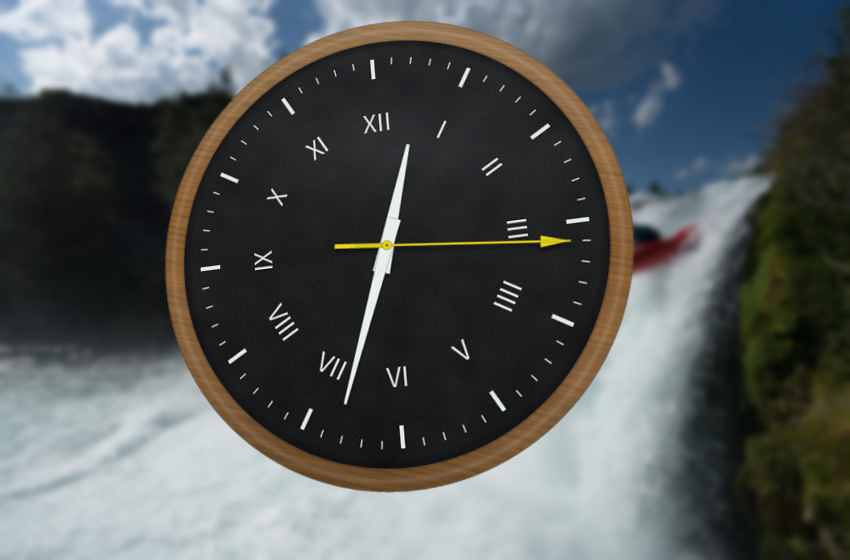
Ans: 12:33:16
